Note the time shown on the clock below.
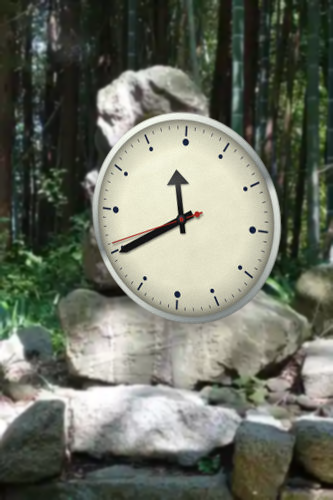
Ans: 11:39:41
